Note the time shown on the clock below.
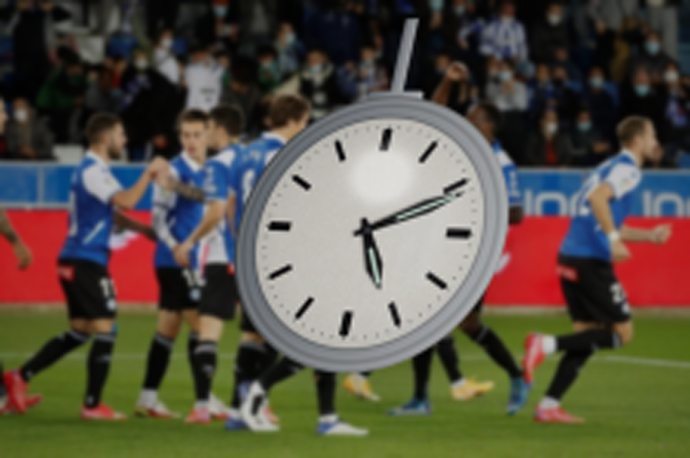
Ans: 5:11
